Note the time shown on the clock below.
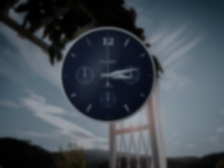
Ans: 3:13
